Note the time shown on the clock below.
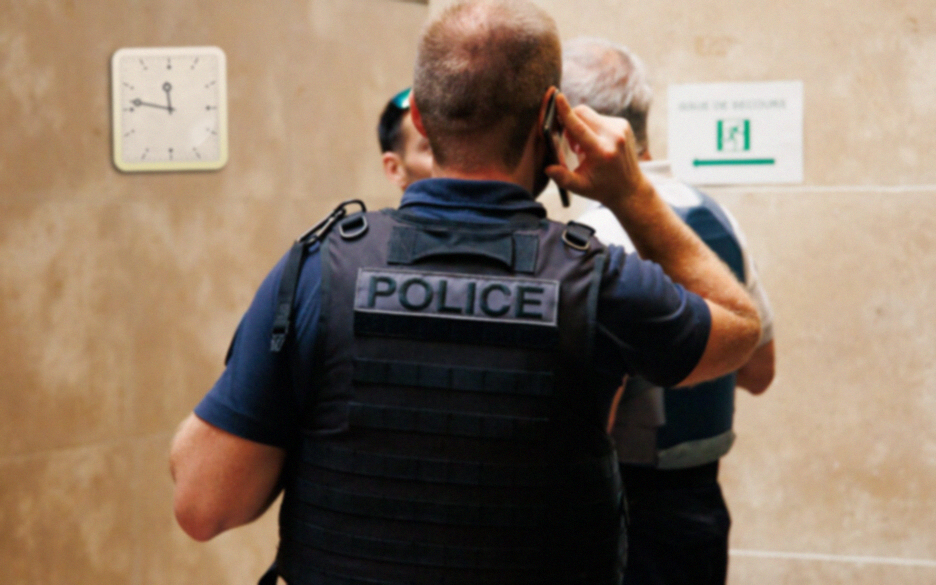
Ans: 11:47
